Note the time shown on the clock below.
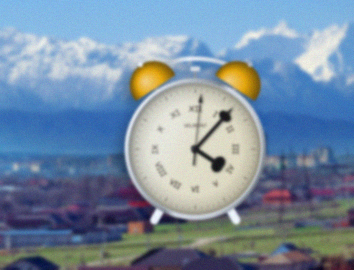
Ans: 4:07:01
